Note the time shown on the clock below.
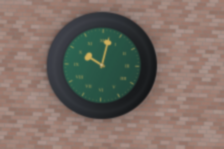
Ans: 10:02
